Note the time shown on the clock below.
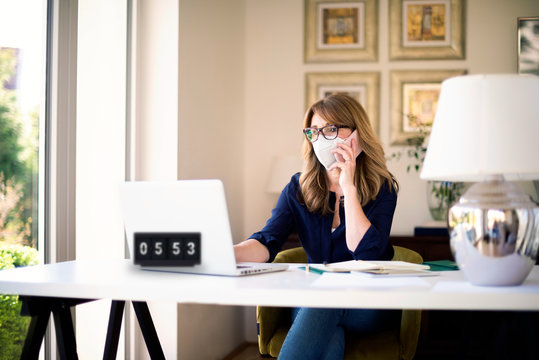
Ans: 5:53
